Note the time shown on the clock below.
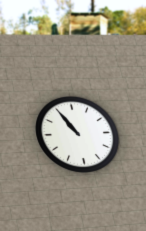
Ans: 10:55
